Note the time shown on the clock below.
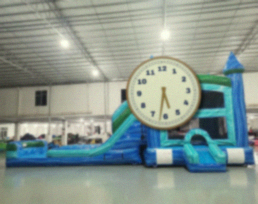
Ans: 5:32
